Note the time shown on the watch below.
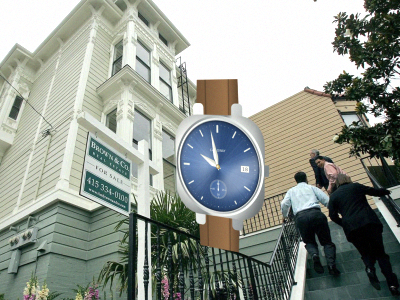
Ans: 9:58
